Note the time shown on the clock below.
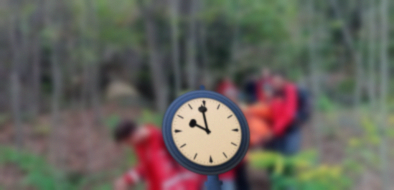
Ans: 9:59
